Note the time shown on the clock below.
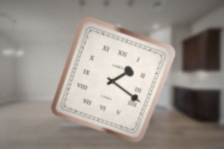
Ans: 1:18
